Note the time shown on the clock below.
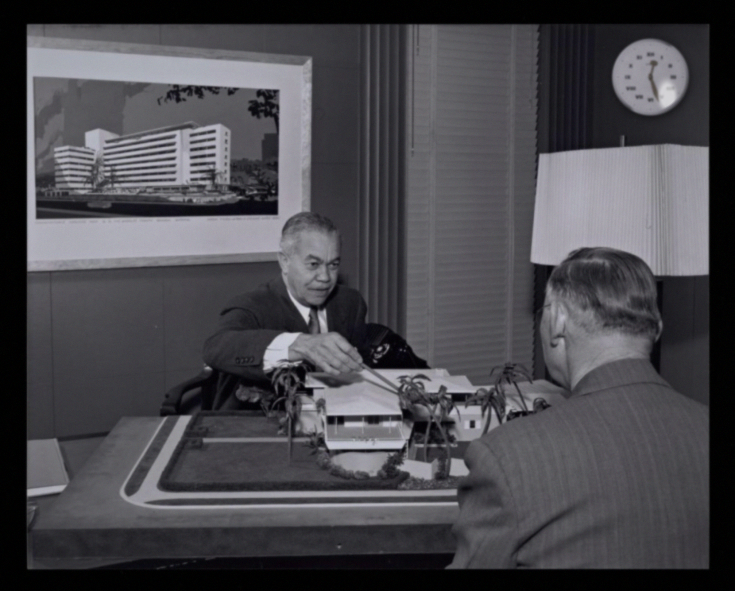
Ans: 12:27
